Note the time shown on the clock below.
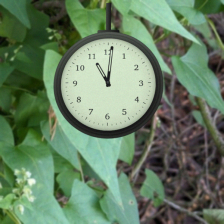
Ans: 11:01
